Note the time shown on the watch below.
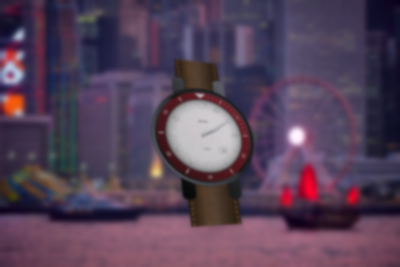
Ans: 2:10
